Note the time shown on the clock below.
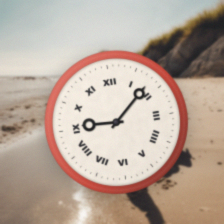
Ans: 9:08
